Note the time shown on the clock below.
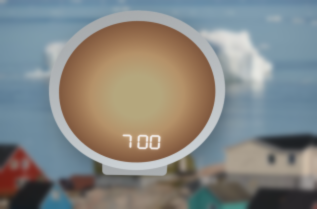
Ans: 7:00
